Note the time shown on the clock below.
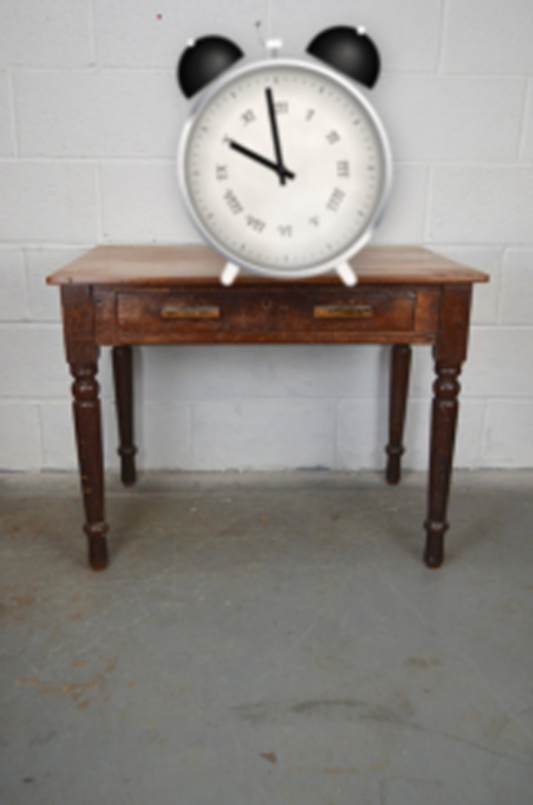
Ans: 9:59
